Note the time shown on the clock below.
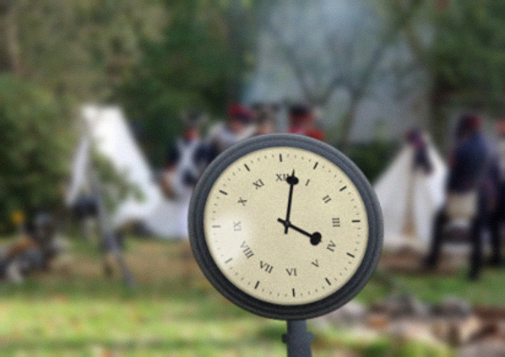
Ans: 4:02
